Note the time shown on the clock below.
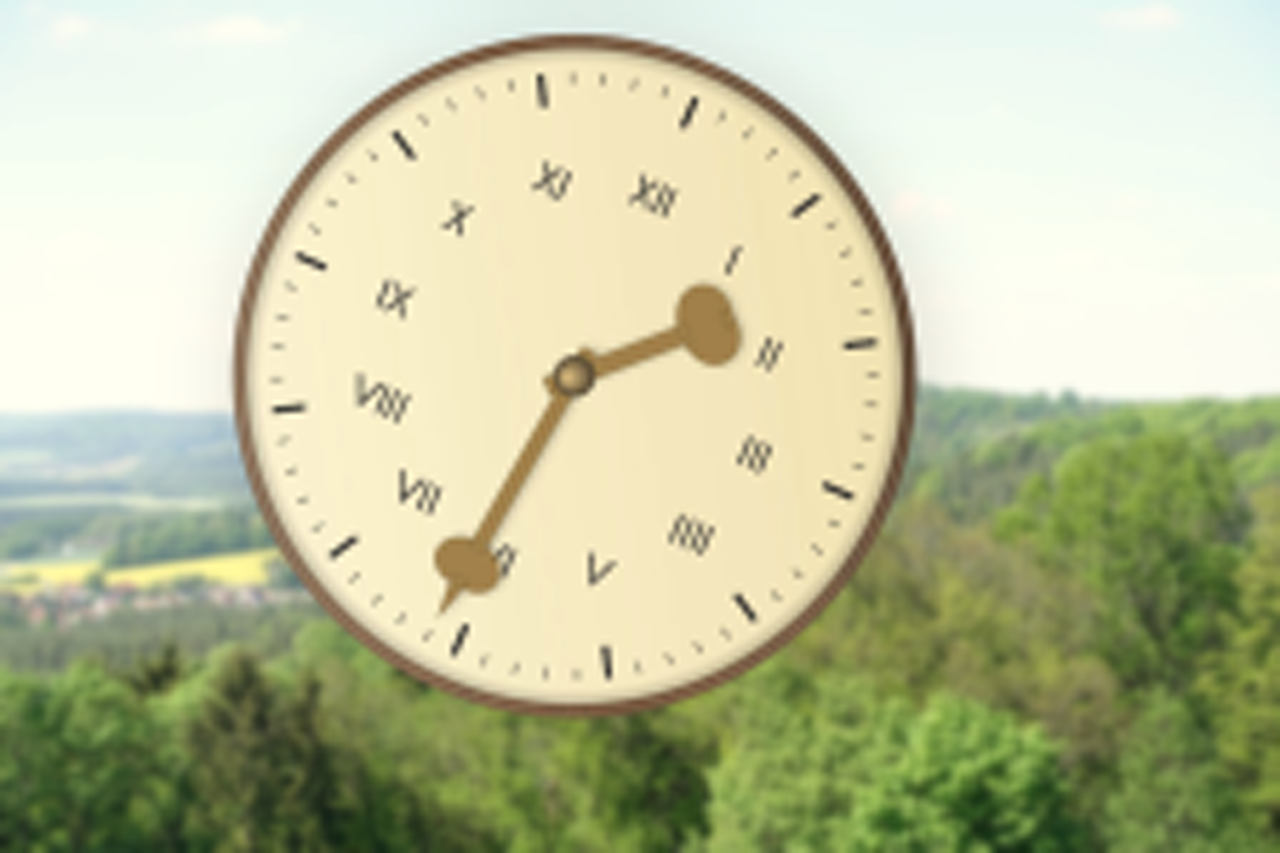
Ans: 1:31
